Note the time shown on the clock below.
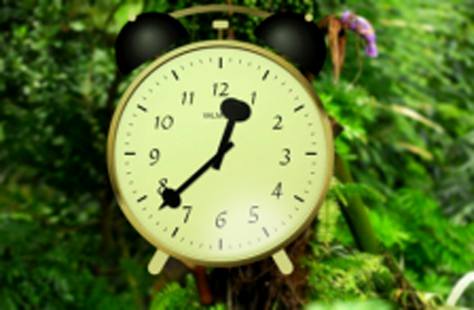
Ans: 12:38
